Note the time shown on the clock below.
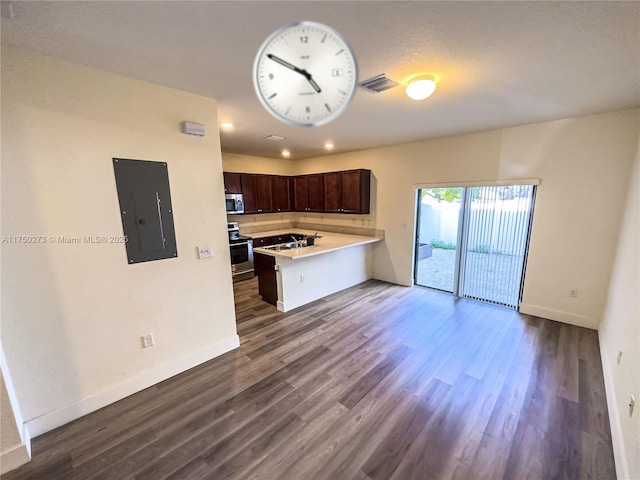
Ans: 4:50
